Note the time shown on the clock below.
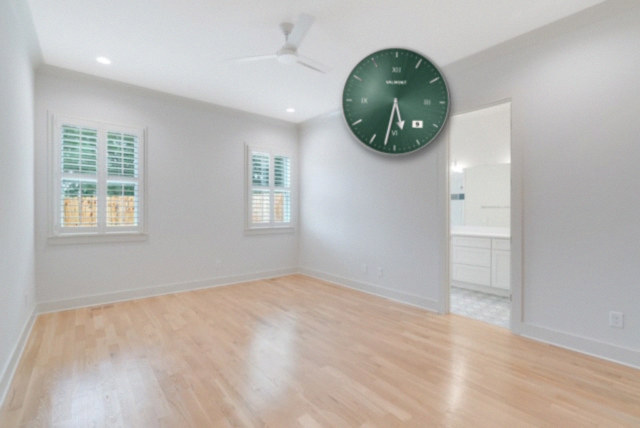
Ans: 5:32
